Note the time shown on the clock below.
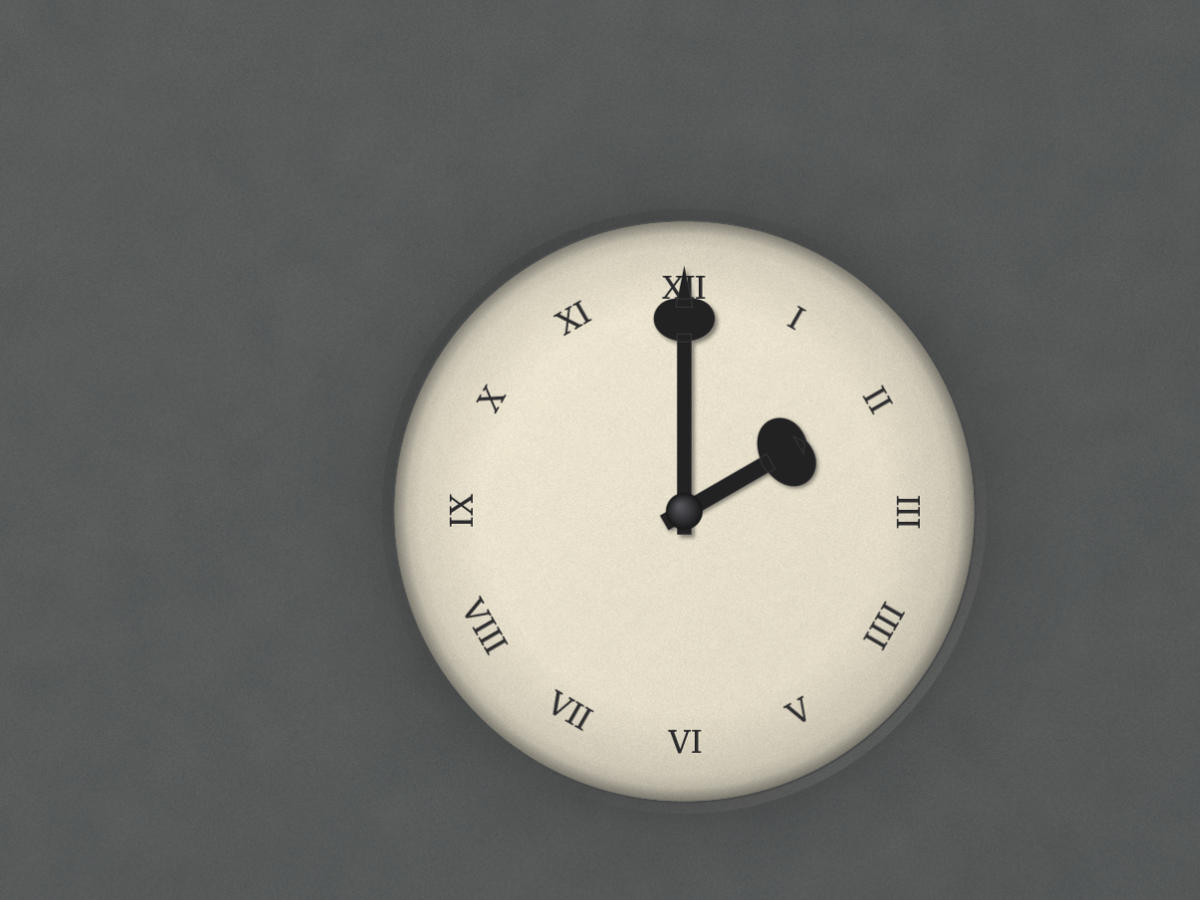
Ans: 2:00
